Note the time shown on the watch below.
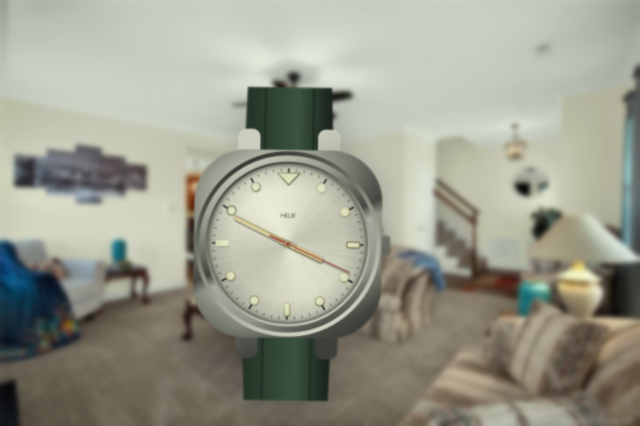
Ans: 3:49:19
